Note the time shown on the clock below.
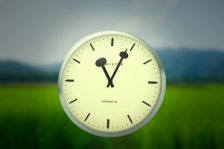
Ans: 11:04
